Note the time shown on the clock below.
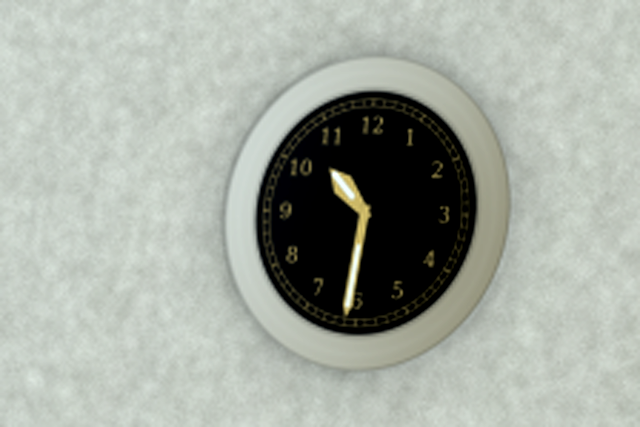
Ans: 10:31
